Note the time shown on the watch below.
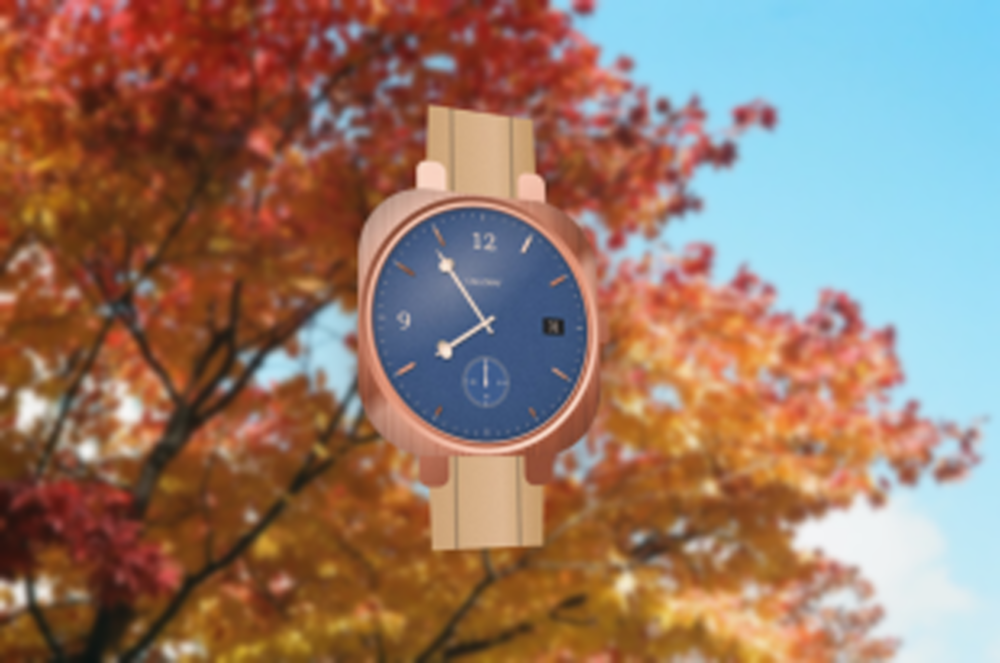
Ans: 7:54
